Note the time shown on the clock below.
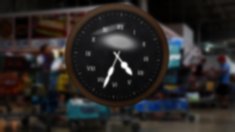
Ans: 4:33
